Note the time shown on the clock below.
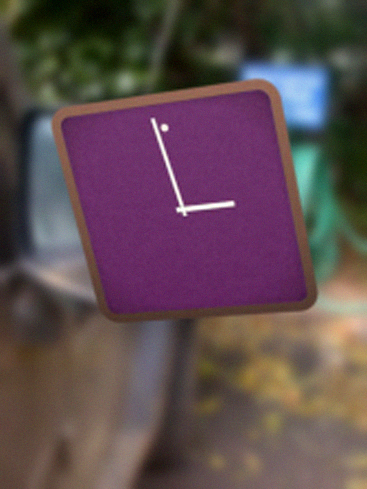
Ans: 2:59
